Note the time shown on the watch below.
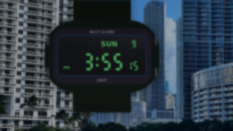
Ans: 3:55
